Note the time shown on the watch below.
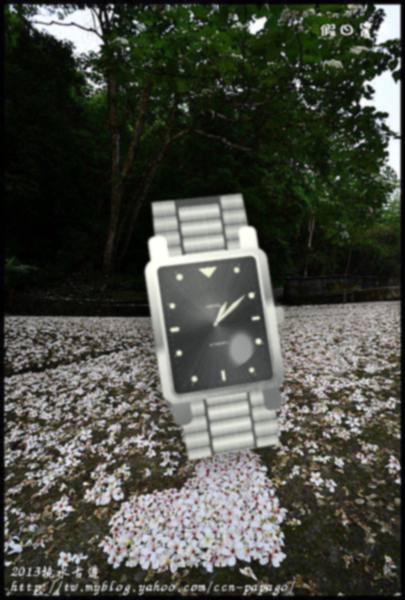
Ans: 1:09
